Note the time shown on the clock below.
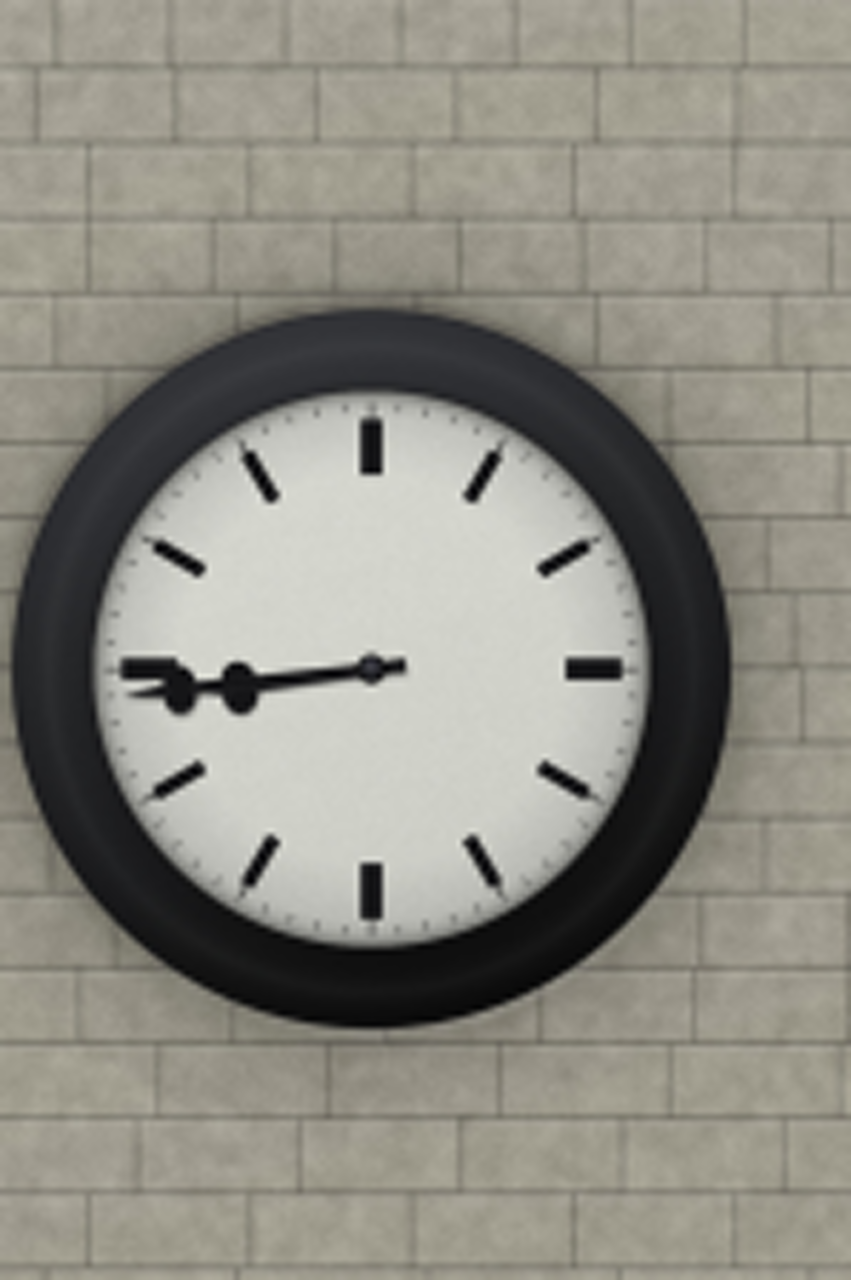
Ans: 8:44
